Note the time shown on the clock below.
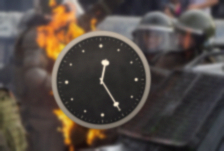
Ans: 12:25
